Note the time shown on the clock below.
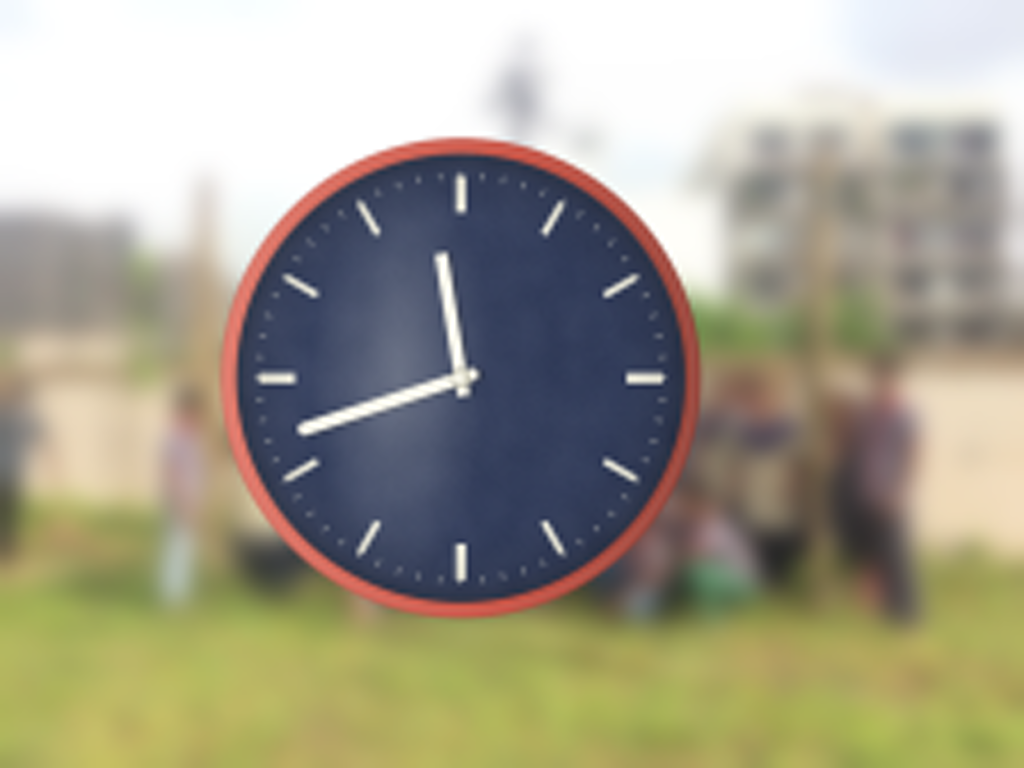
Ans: 11:42
